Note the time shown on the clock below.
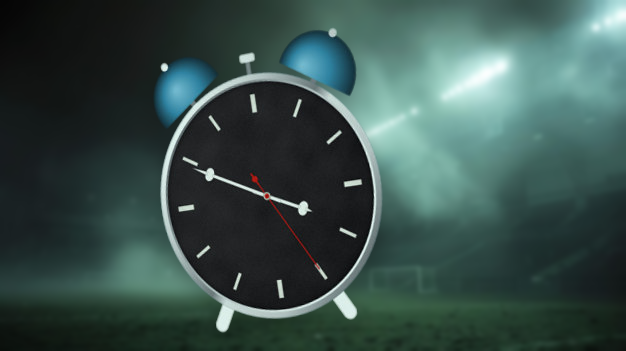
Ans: 3:49:25
